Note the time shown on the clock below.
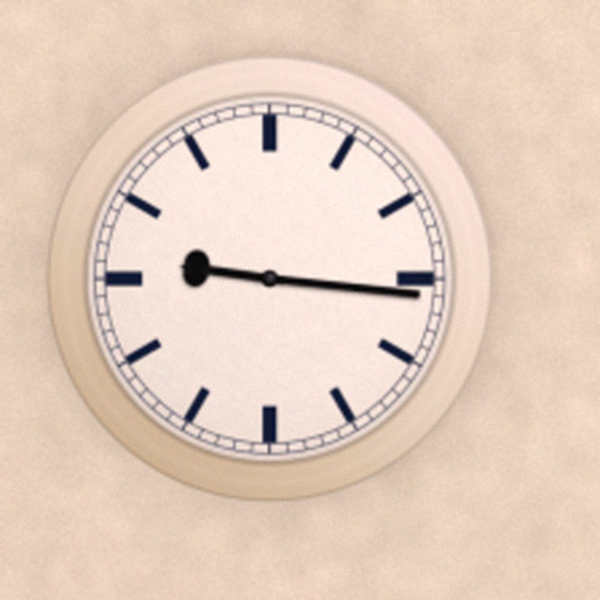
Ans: 9:16
